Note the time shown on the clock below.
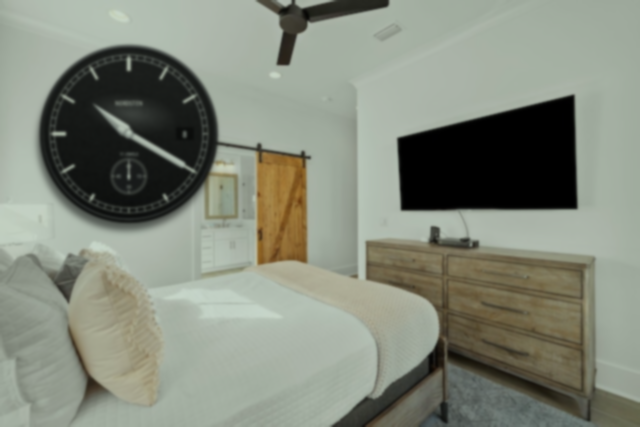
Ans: 10:20
